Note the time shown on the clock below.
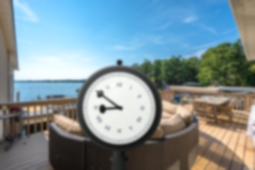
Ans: 8:51
